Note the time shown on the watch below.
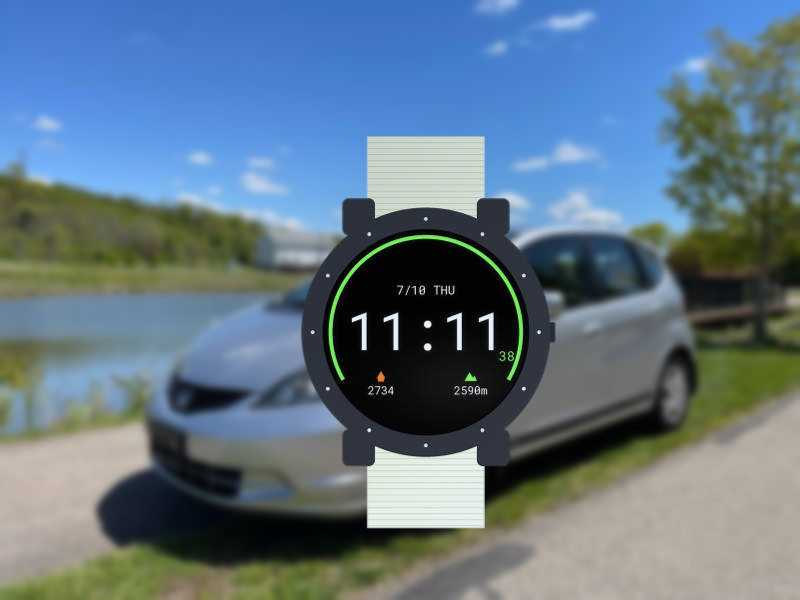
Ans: 11:11:38
